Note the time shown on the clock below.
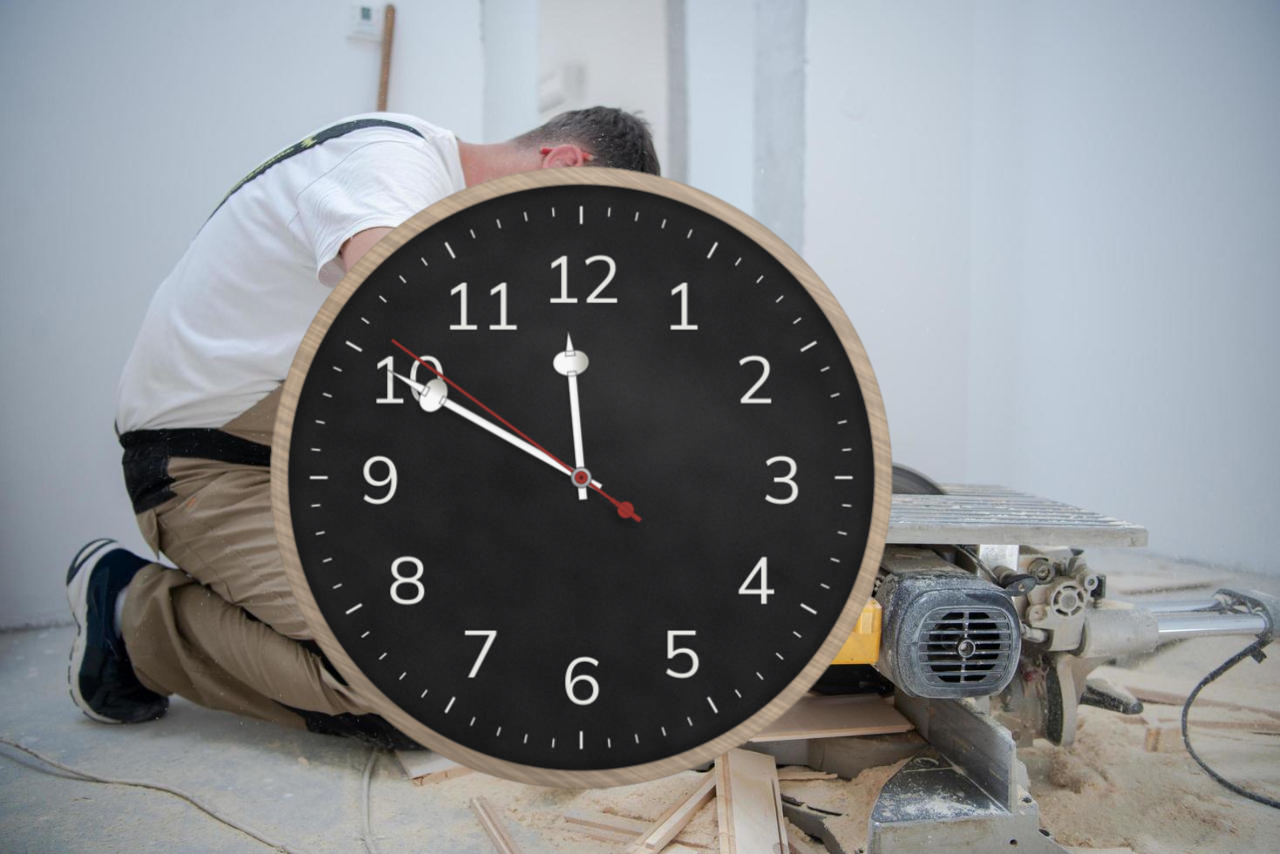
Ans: 11:49:51
